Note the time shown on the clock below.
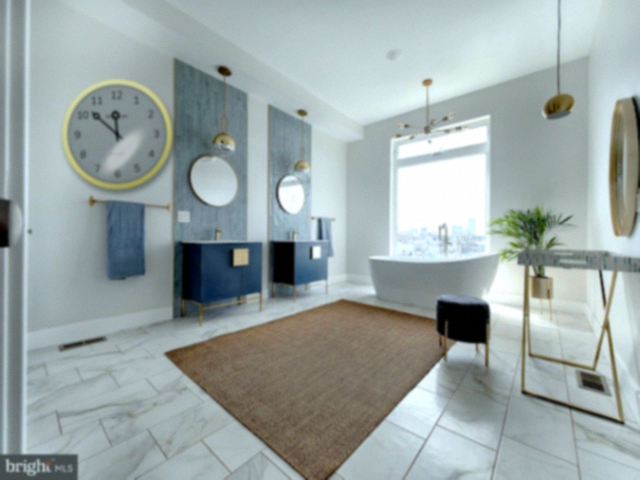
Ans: 11:52
